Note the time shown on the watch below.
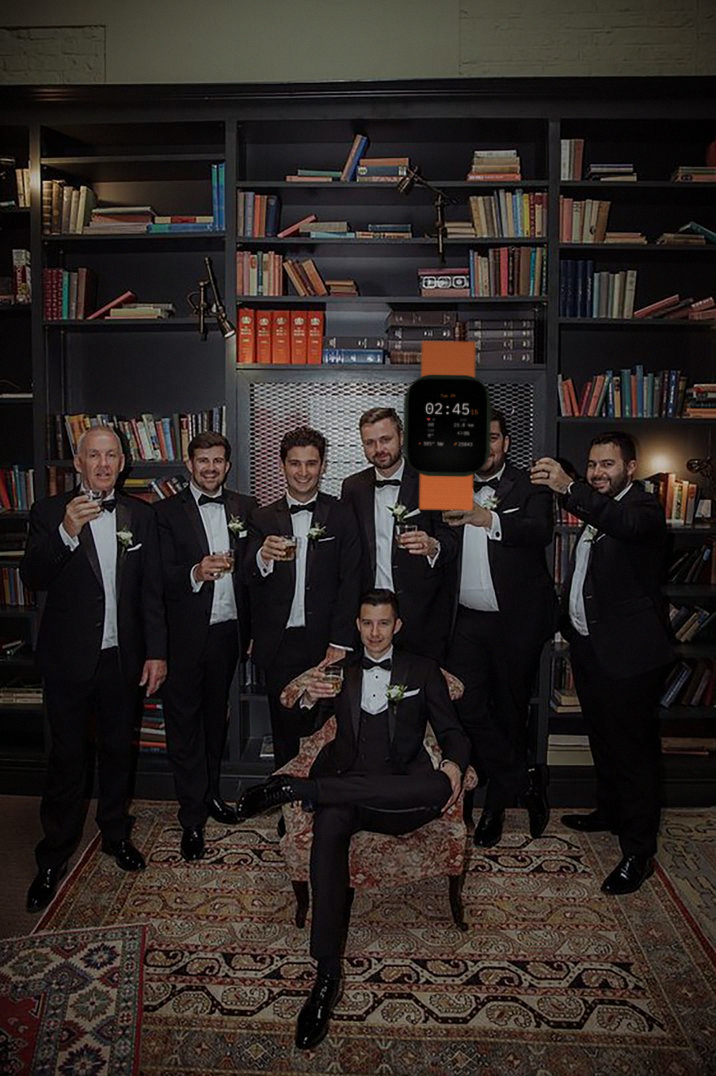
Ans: 2:45
